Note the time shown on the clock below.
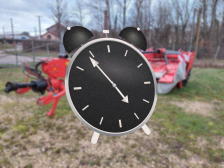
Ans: 4:54
